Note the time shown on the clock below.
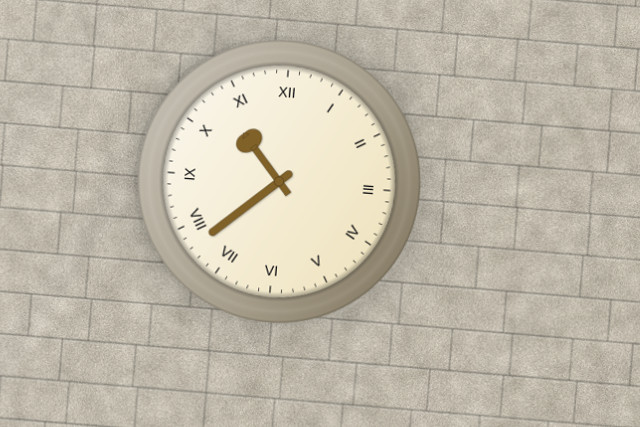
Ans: 10:38
